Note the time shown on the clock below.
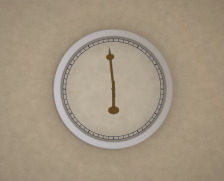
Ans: 5:59
